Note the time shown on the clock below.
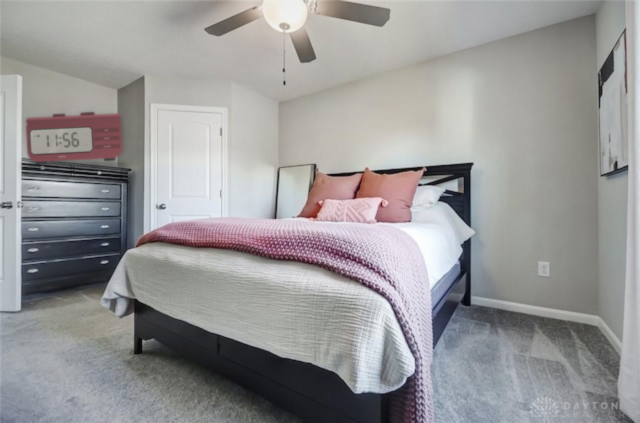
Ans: 11:56
